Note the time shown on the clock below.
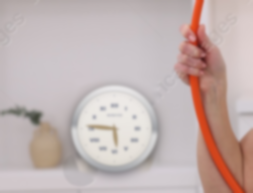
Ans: 5:46
